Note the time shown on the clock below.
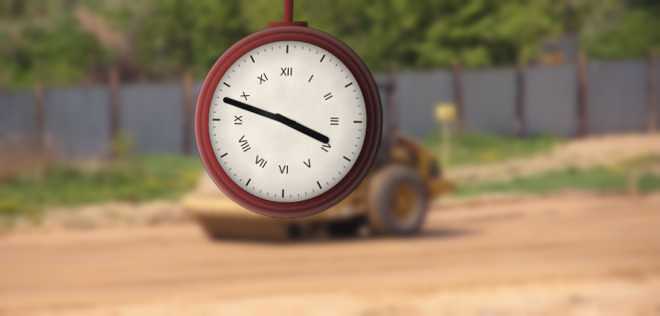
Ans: 3:48
